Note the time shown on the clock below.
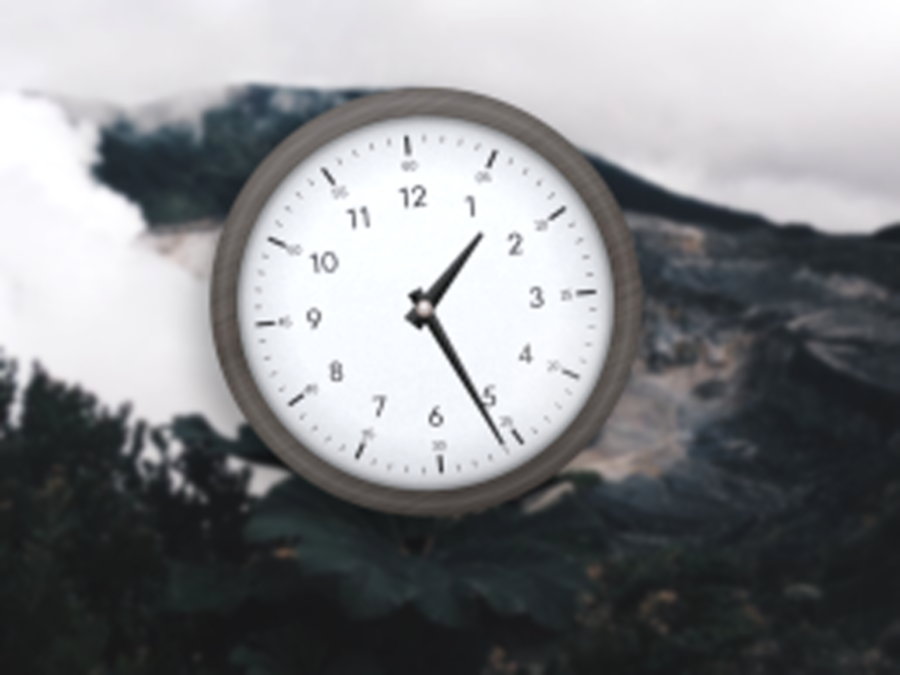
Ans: 1:26
